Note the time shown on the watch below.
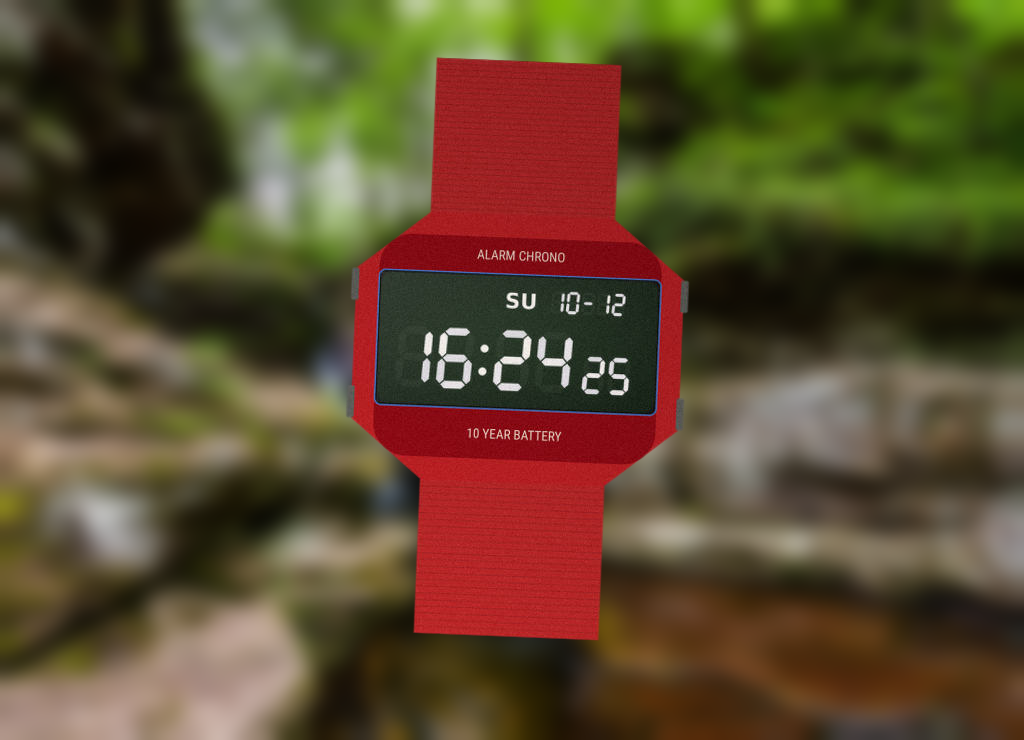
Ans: 16:24:25
